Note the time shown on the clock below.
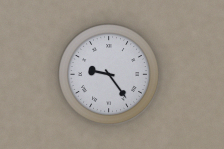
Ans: 9:24
